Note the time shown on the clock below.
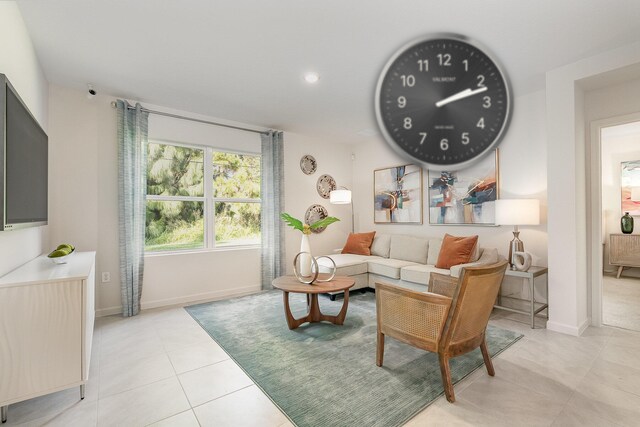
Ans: 2:12
